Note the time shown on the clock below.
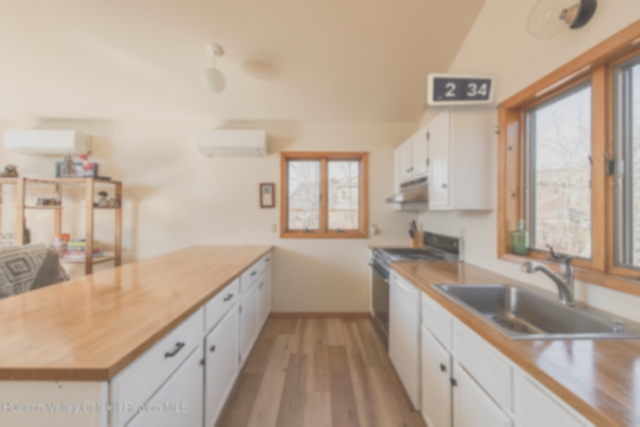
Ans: 2:34
